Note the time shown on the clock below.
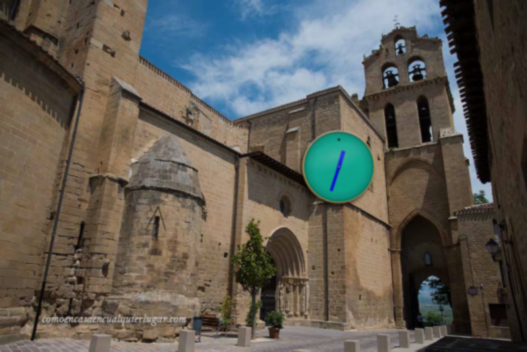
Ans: 12:33
